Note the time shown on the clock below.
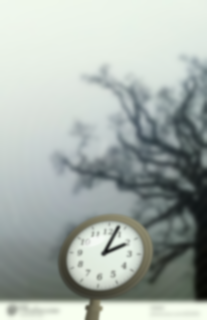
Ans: 2:03
